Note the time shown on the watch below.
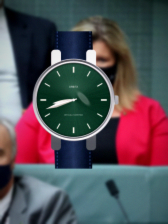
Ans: 8:42
